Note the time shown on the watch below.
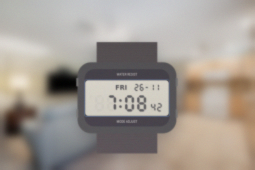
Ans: 7:08
